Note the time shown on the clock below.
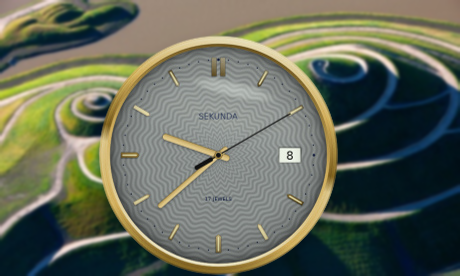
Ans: 9:38:10
